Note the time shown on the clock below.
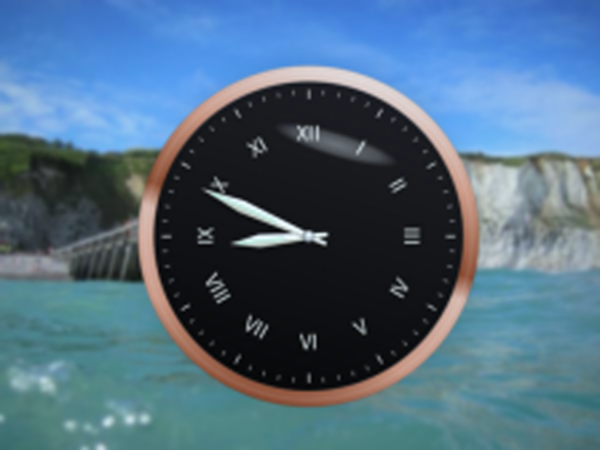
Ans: 8:49
